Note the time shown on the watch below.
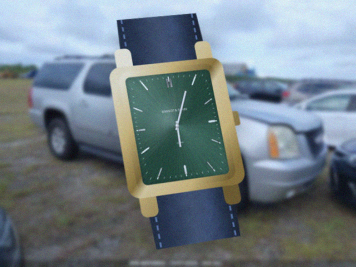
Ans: 6:04
